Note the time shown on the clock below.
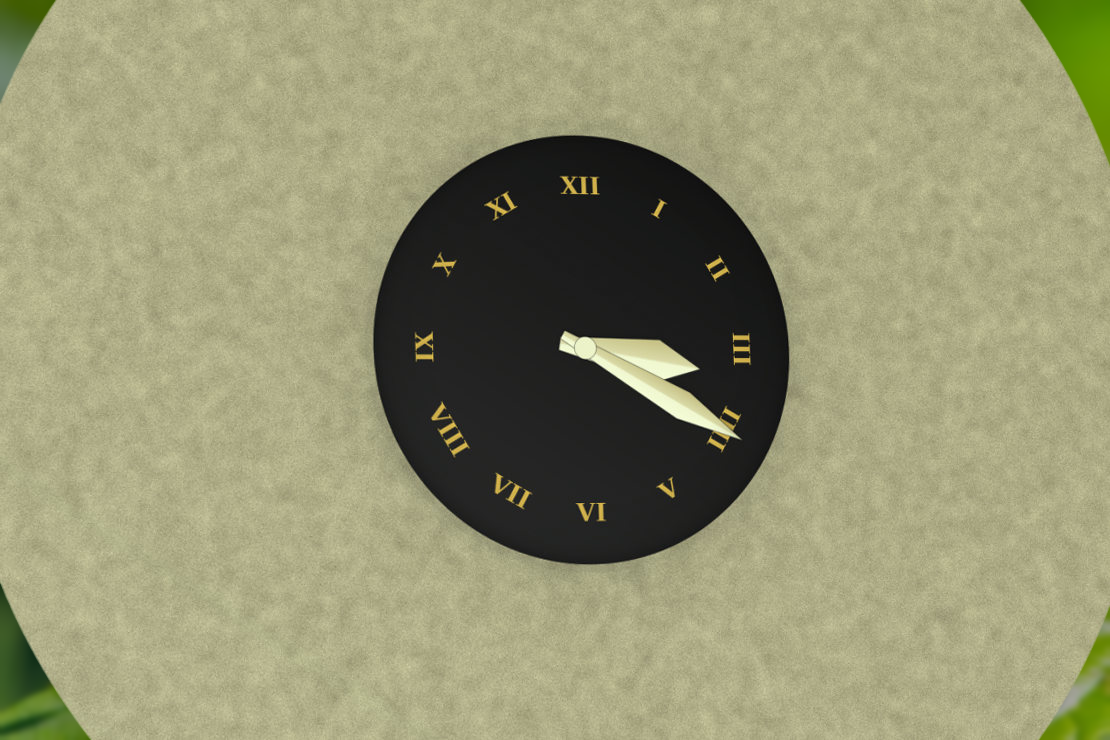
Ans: 3:20
